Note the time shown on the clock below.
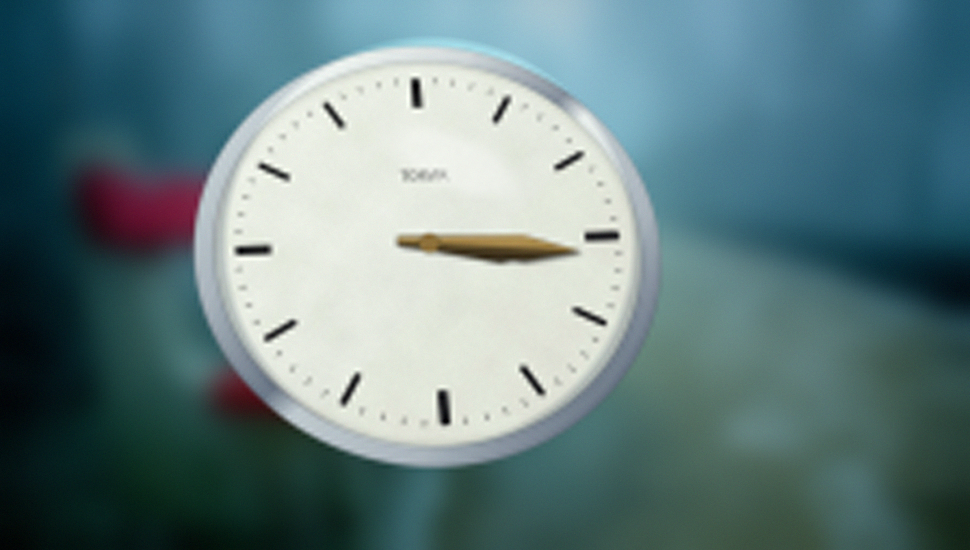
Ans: 3:16
